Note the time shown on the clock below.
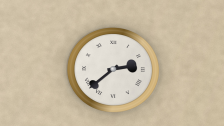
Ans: 2:38
